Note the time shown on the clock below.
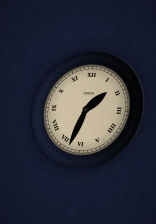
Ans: 1:33
